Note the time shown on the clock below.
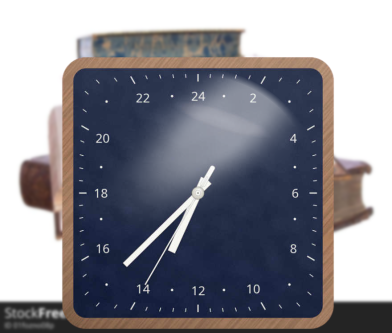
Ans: 13:37:35
